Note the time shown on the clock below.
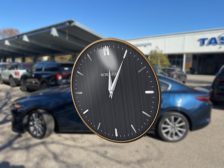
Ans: 12:05
